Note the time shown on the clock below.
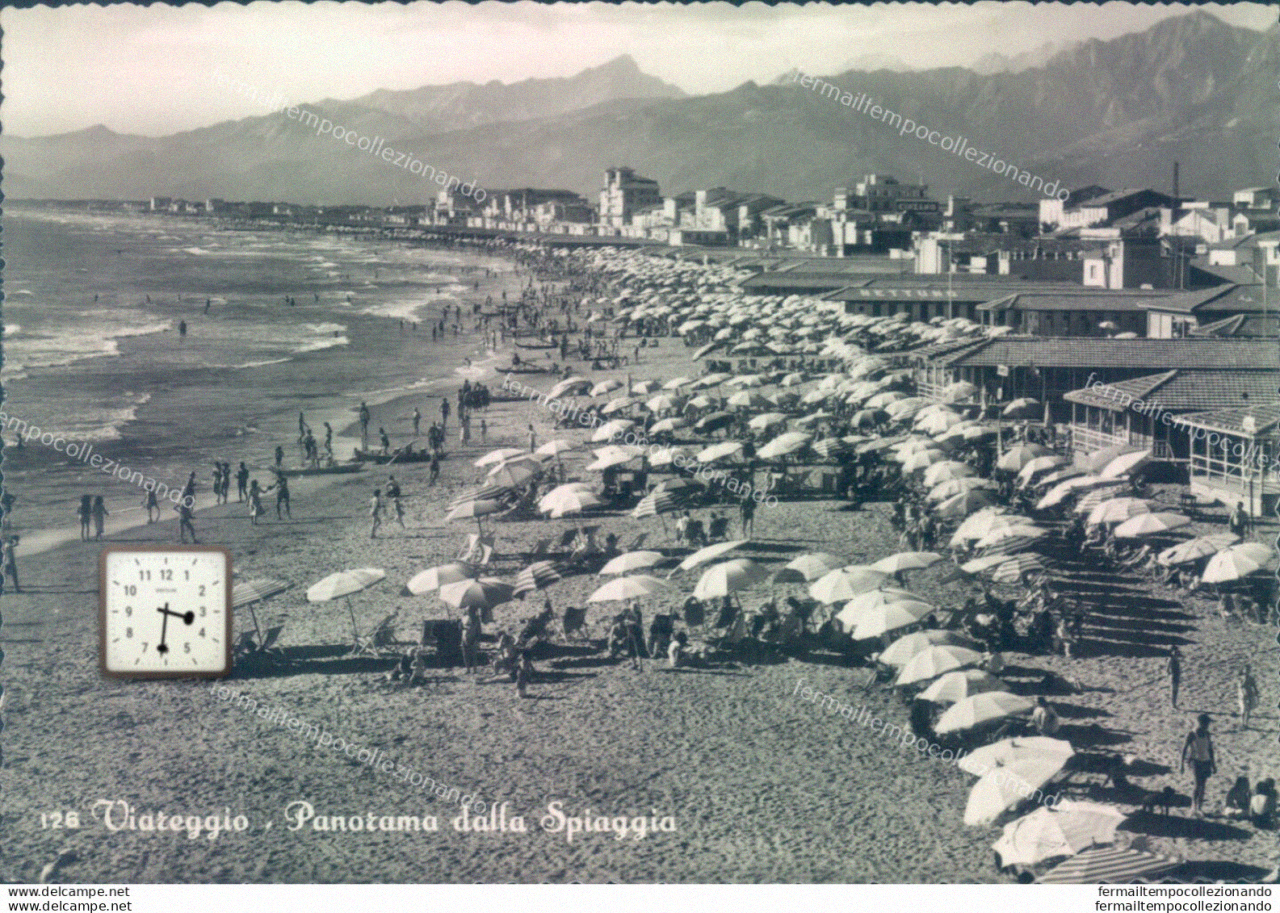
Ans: 3:31
